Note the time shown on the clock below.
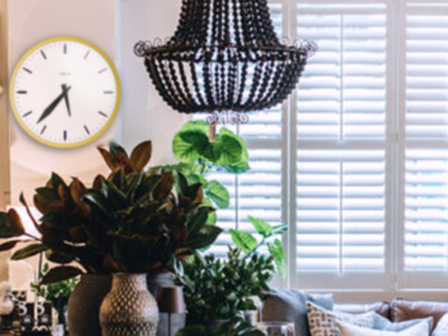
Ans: 5:37
